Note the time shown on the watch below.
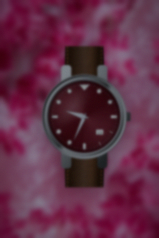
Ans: 9:34
